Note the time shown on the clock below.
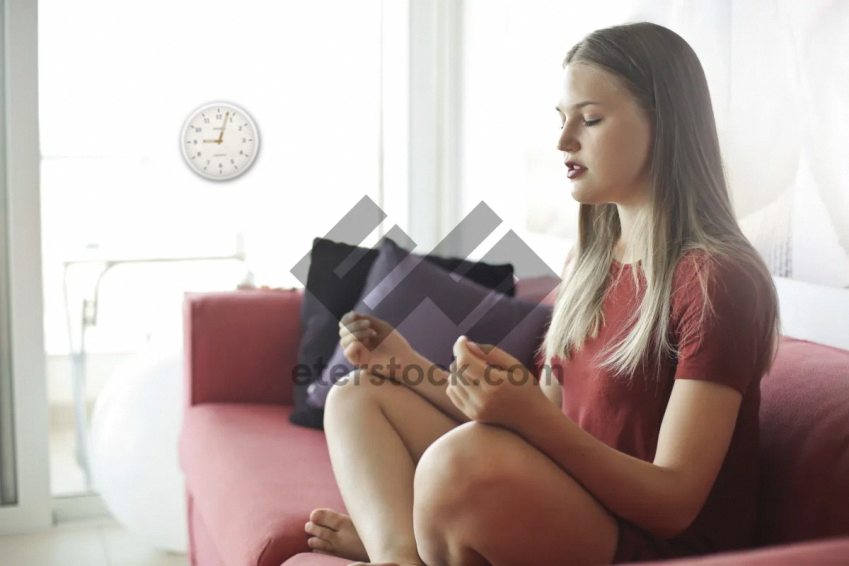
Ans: 9:03
